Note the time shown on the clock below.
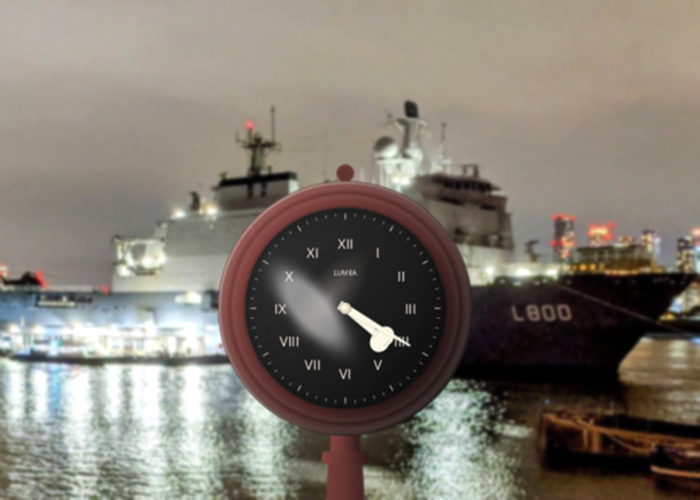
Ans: 4:20
